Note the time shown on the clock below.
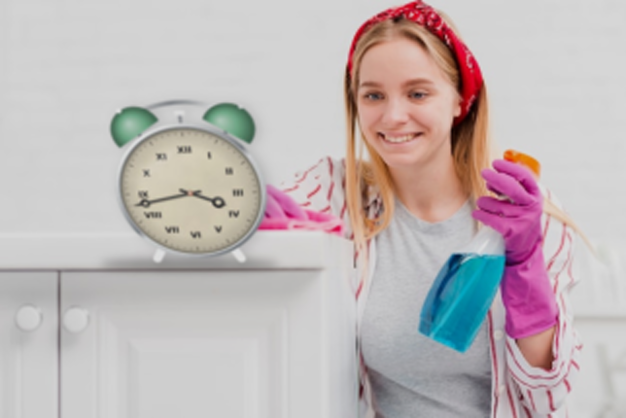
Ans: 3:43
